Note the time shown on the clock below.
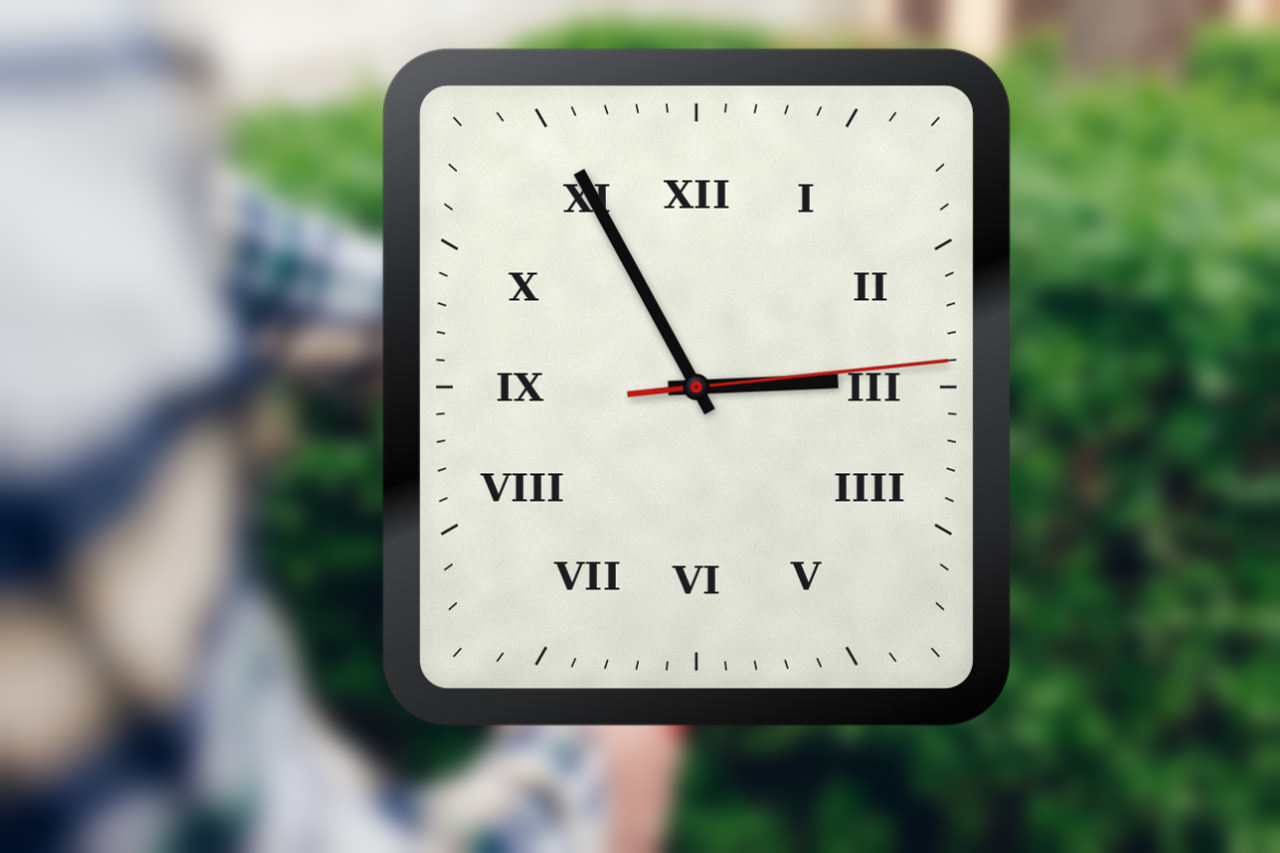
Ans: 2:55:14
